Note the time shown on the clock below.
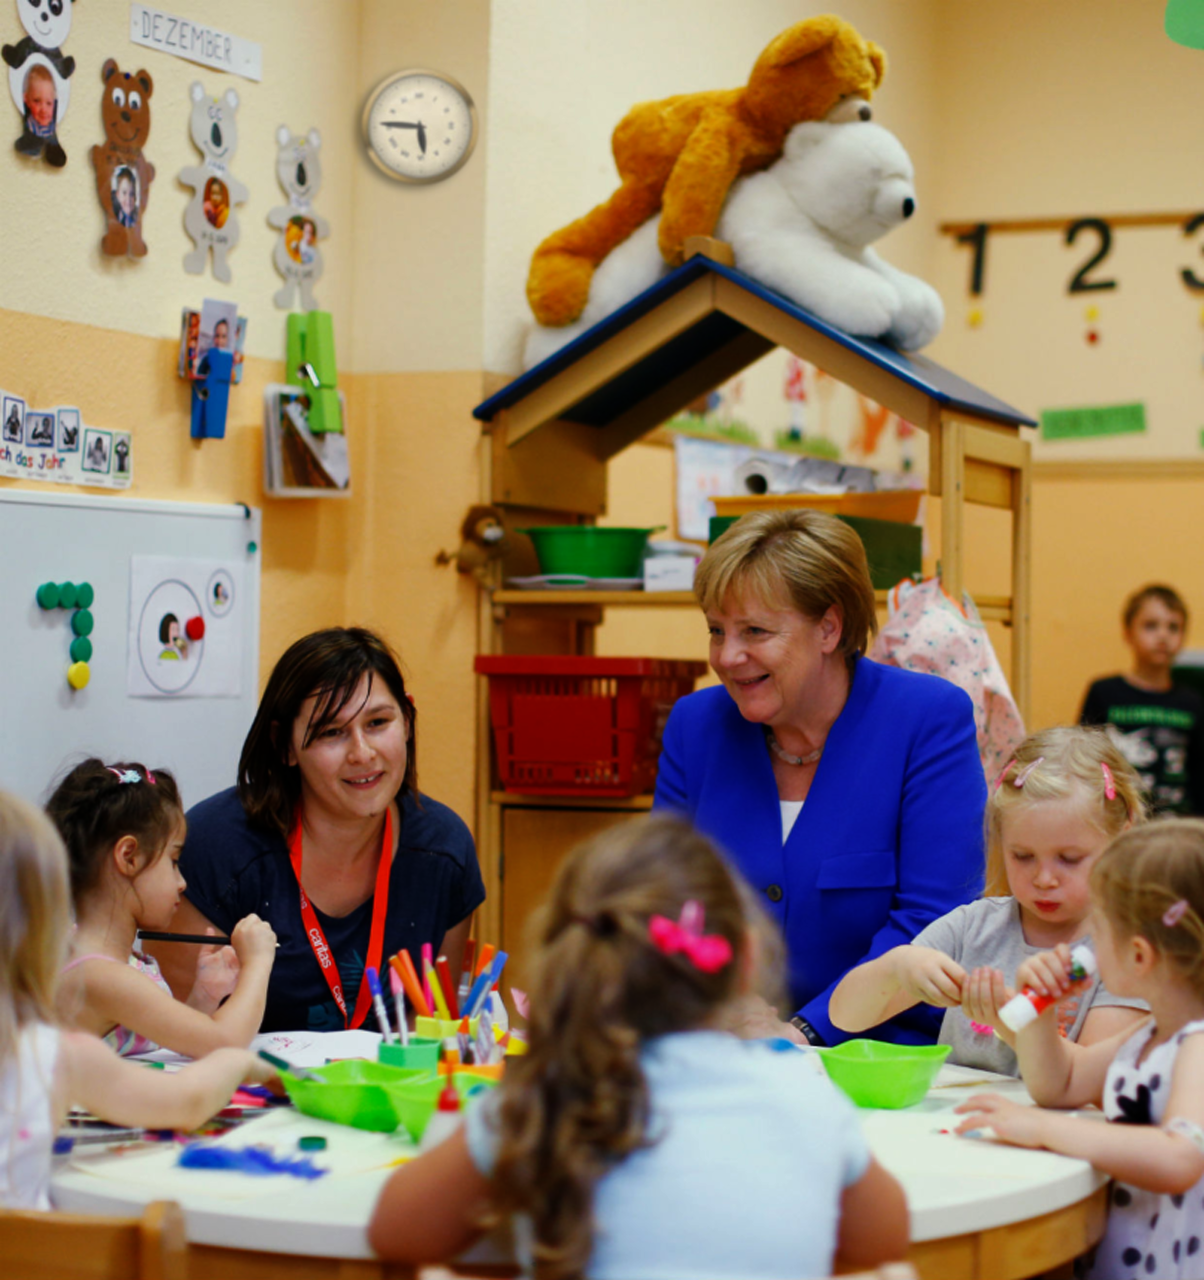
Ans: 5:46
